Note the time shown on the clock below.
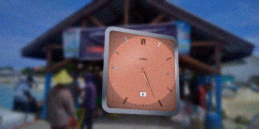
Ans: 5:26
